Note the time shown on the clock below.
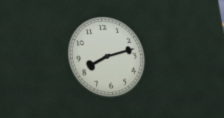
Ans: 8:13
